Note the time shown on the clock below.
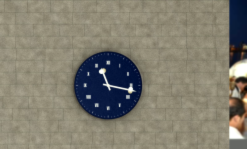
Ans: 11:17
